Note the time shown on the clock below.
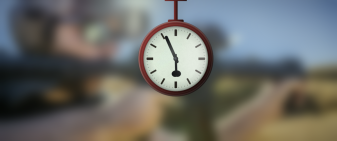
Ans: 5:56
